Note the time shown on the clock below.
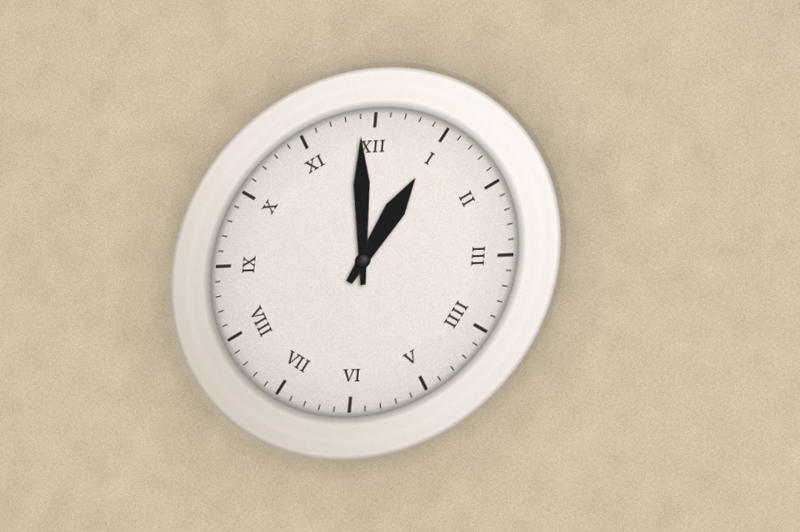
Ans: 12:59
